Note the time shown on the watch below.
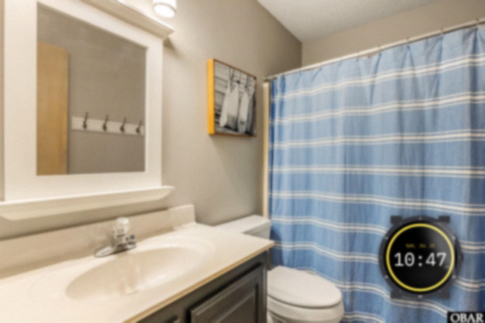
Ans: 10:47
